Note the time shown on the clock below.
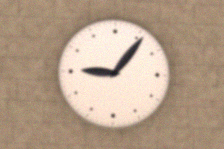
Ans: 9:06
